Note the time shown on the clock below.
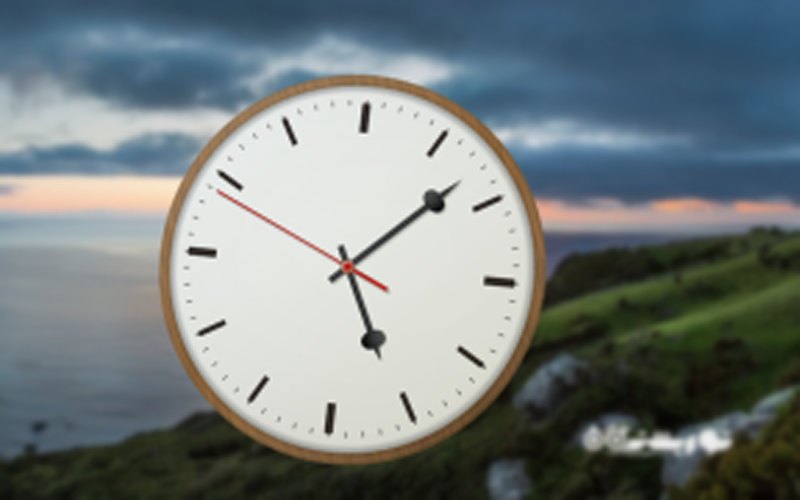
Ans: 5:07:49
